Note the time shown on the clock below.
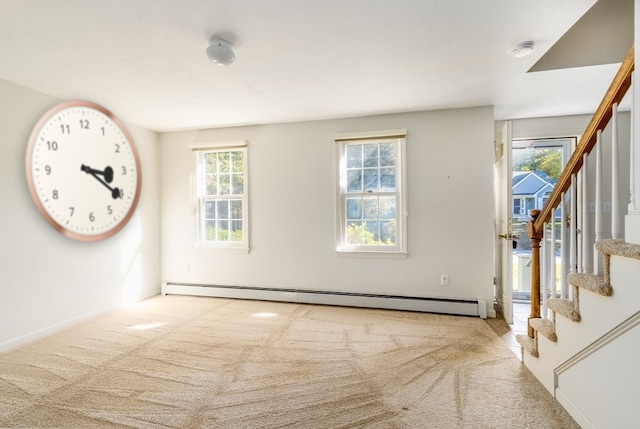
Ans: 3:21
